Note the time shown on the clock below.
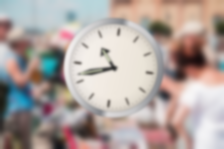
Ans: 10:42
